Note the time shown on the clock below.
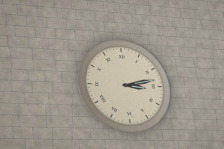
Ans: 3:13
